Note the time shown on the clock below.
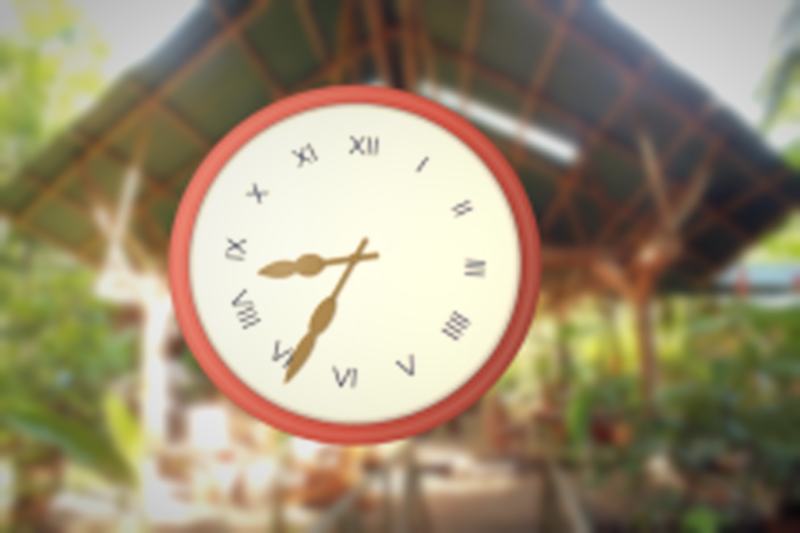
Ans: 8:34
